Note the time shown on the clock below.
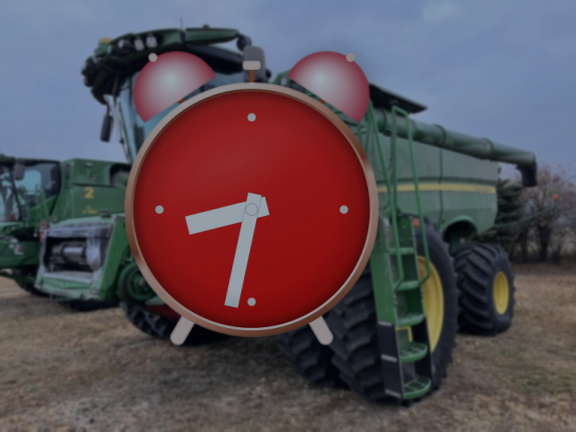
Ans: 8:32
